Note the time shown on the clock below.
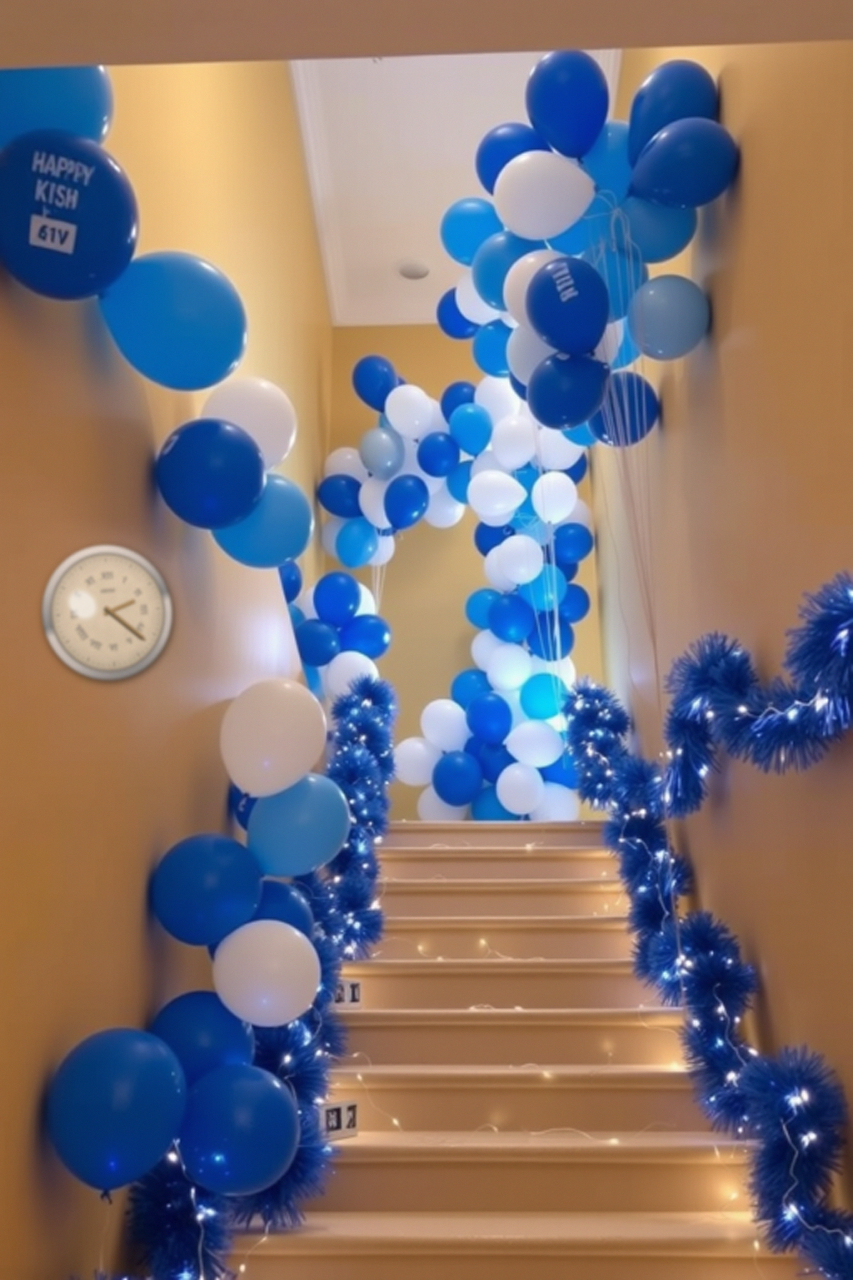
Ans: 2:22
